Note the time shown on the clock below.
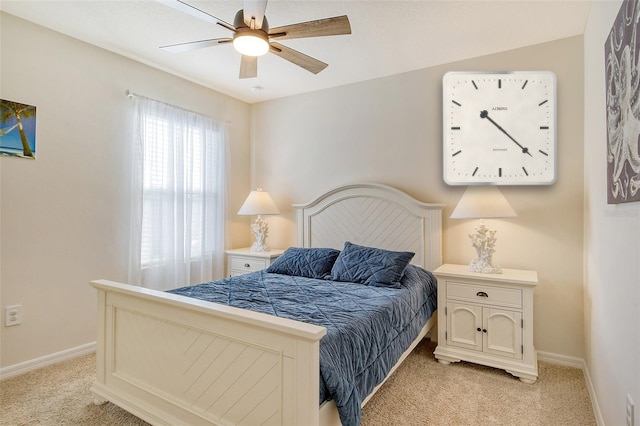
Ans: 10:22
